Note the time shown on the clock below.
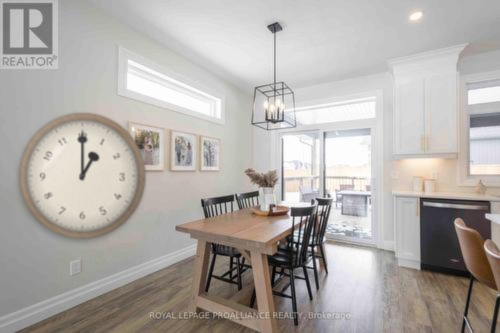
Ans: 1:00
